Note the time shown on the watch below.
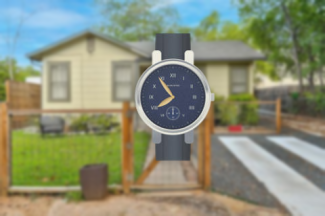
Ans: 7:54
